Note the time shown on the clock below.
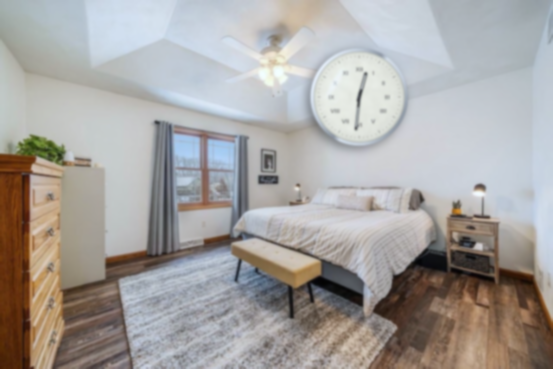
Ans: 12:31
